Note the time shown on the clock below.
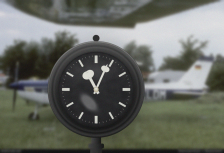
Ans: 11:04
